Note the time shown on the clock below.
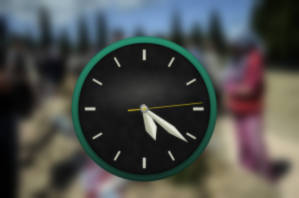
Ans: 5:21:14
